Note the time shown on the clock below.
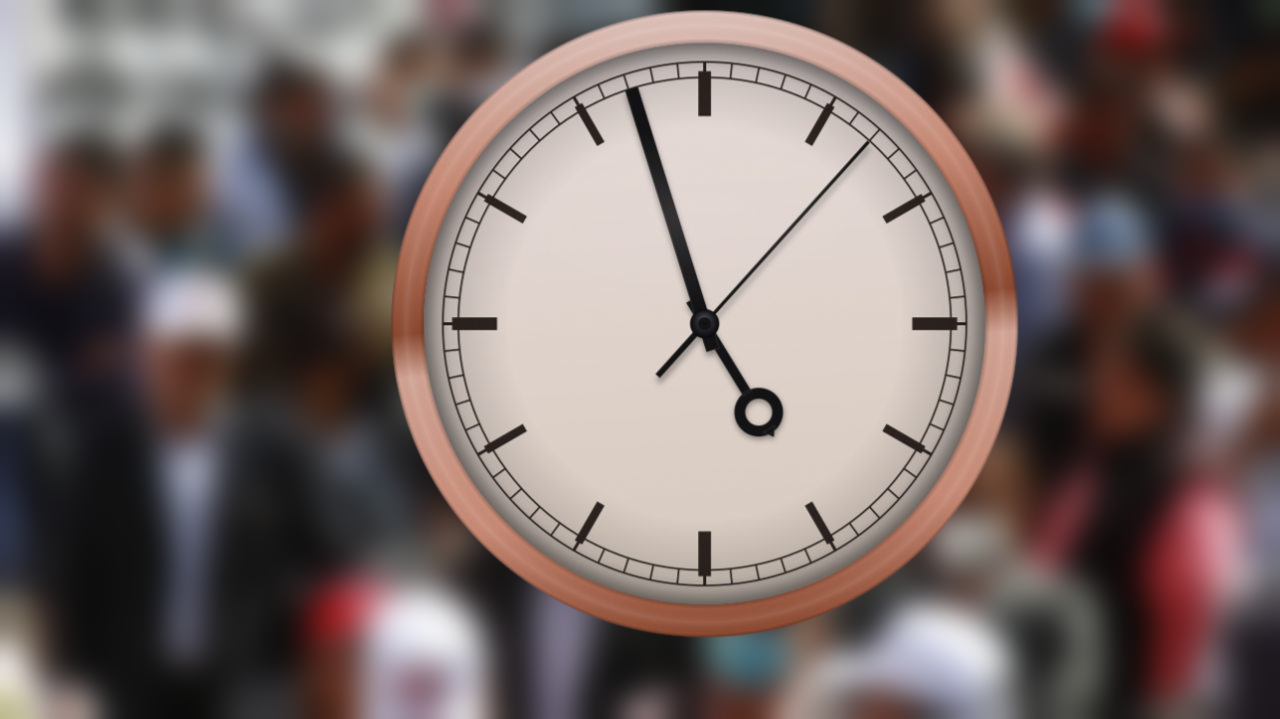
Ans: 4:57:07
